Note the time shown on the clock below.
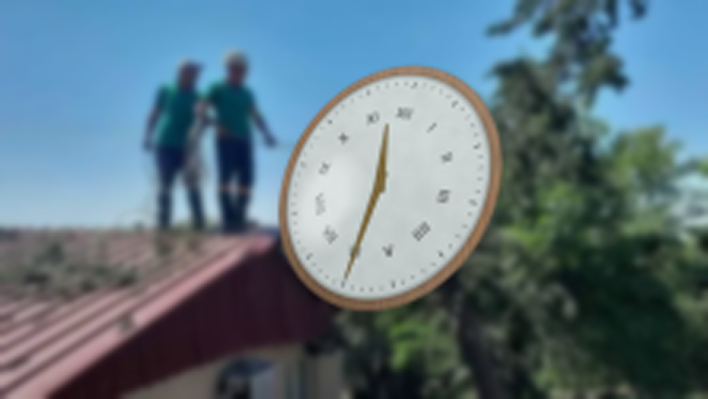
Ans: 11:30
